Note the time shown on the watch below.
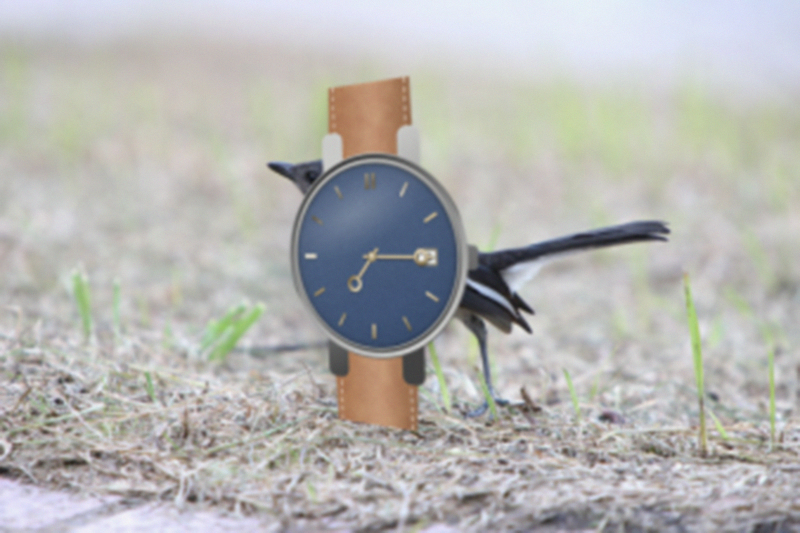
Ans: 7:15
